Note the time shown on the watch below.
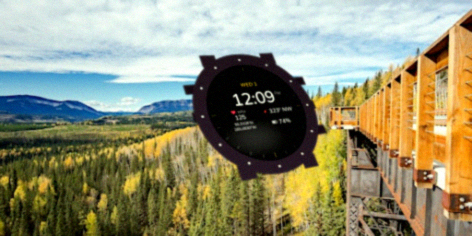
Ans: 12:09
